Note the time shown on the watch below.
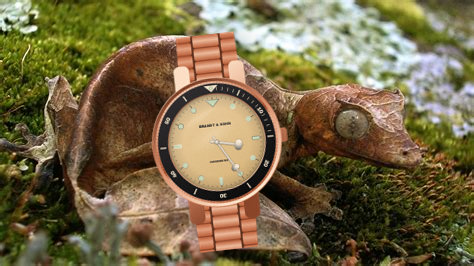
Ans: 3:25
